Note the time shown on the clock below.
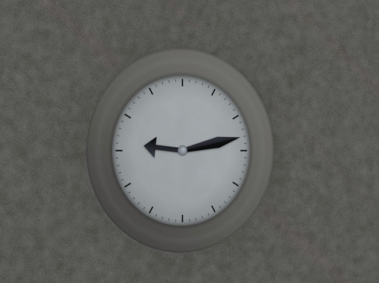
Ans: 9:13
